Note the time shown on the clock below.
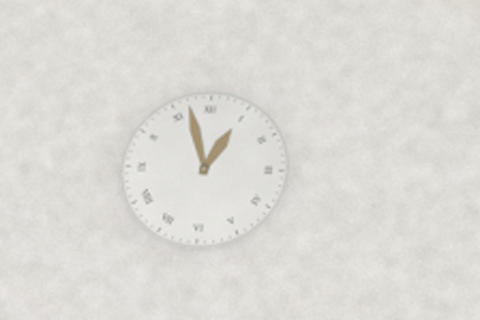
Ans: 12:57
